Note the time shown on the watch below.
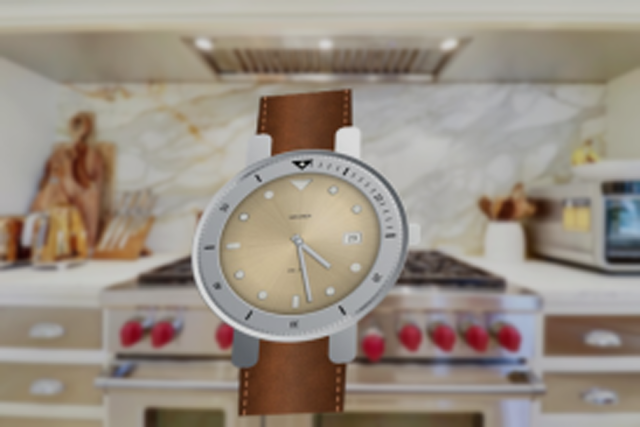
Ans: 4:28
